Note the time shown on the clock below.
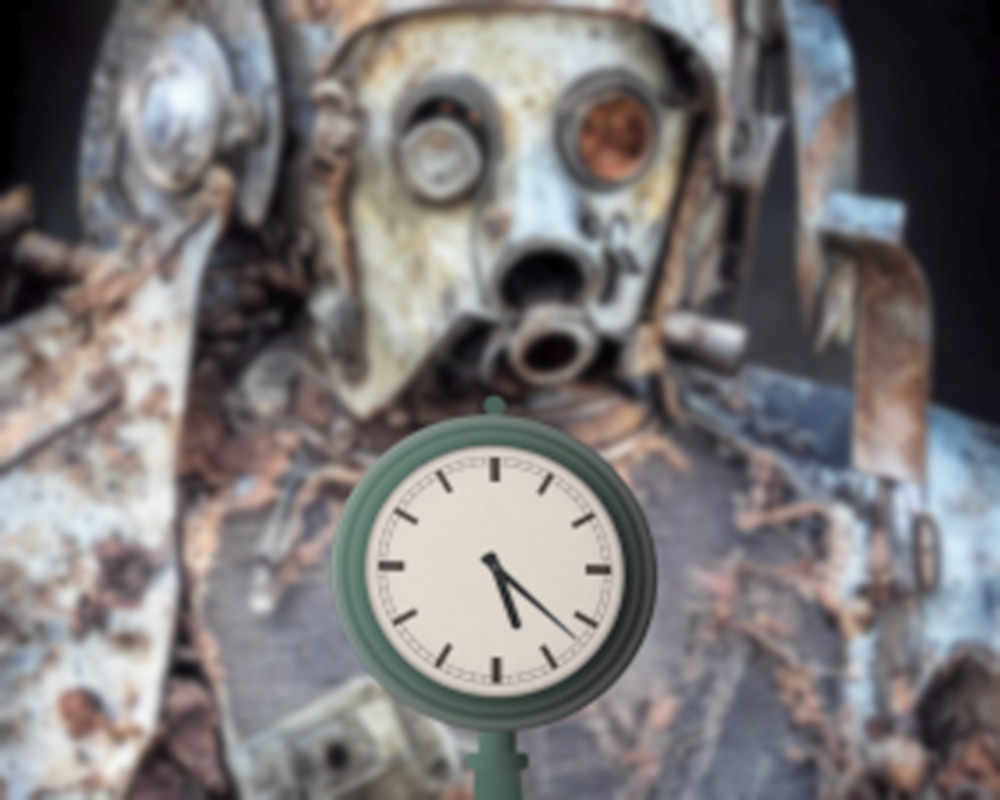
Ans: 5:22
